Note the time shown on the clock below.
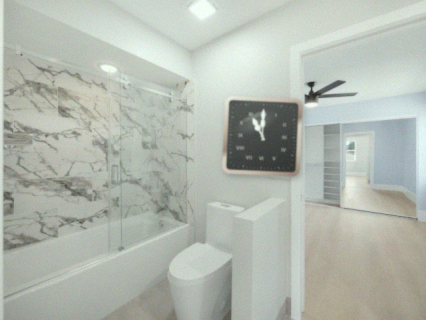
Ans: 11:00
